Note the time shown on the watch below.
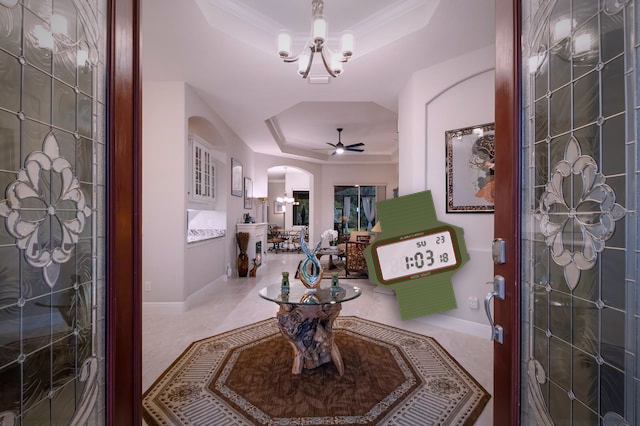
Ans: 1:03:18
